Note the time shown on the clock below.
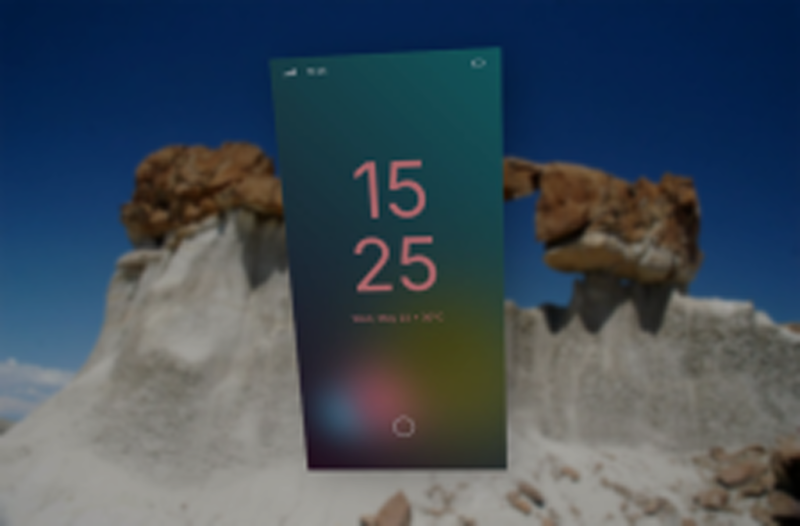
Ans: 15:25
